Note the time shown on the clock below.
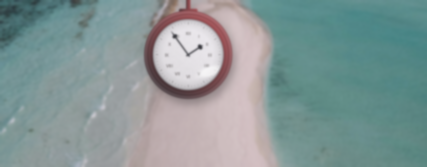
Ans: 1:54
